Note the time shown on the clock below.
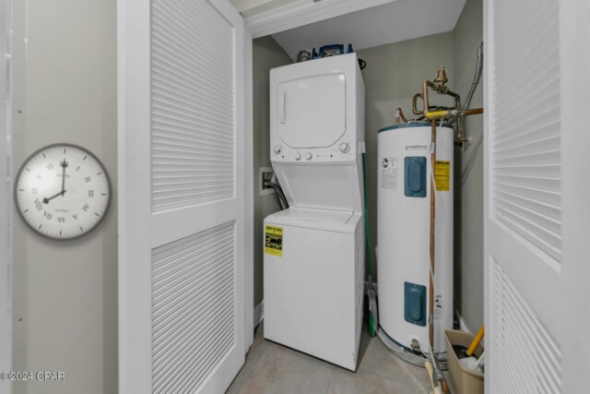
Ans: 8:00
